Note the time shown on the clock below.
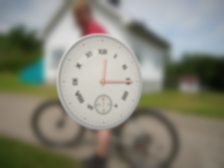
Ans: 12:15
